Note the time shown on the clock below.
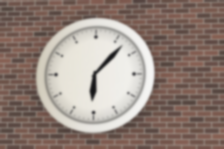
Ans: 6:07
